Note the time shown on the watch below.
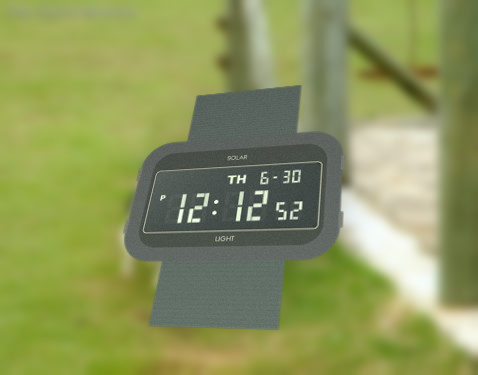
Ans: 12:12:52
